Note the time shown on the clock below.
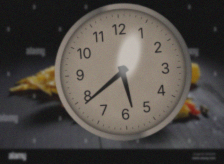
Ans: 5:39
